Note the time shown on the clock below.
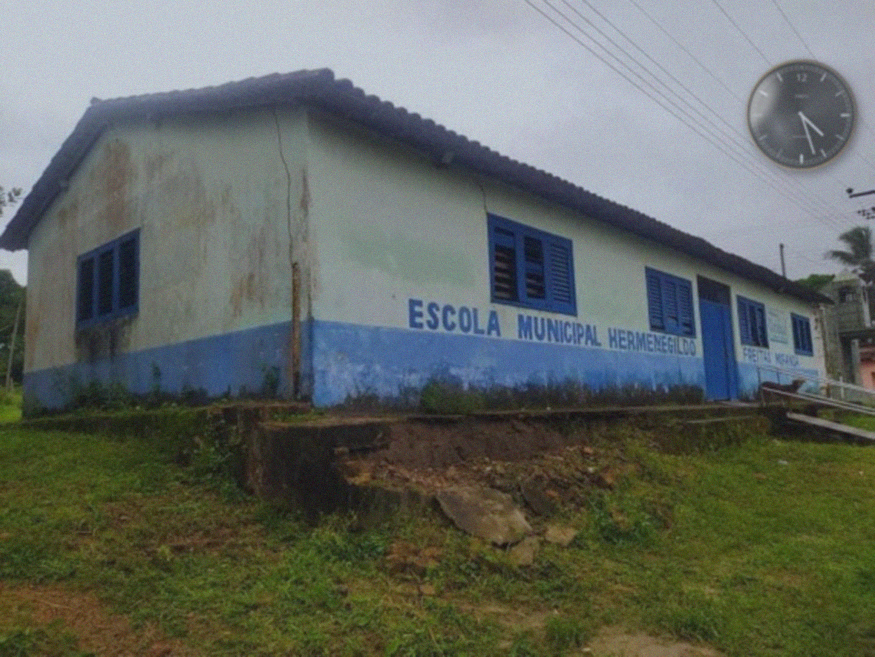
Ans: 4:27
